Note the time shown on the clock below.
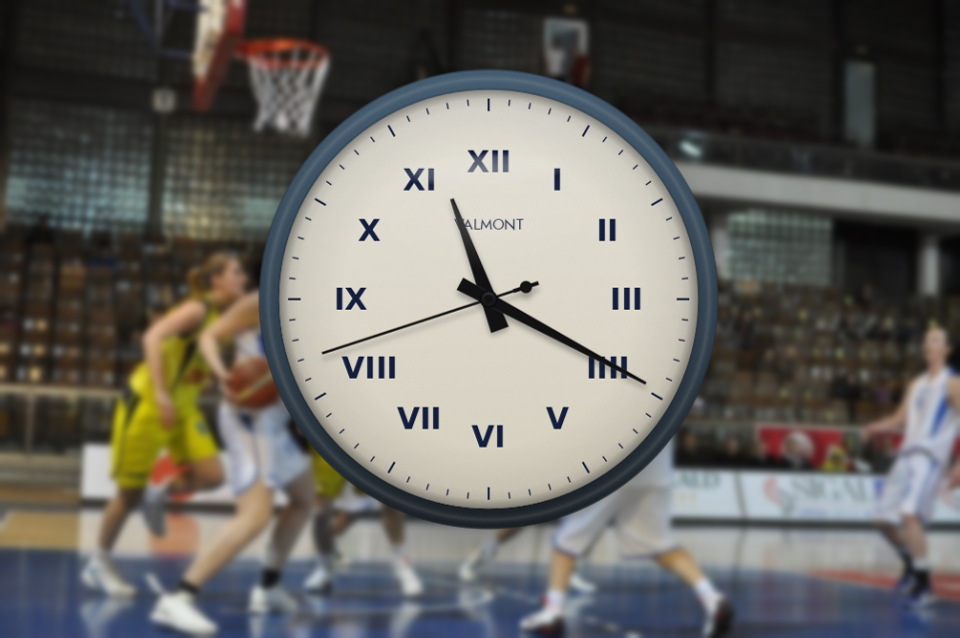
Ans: 11:19:42
